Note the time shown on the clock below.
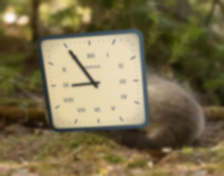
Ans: 8:55
